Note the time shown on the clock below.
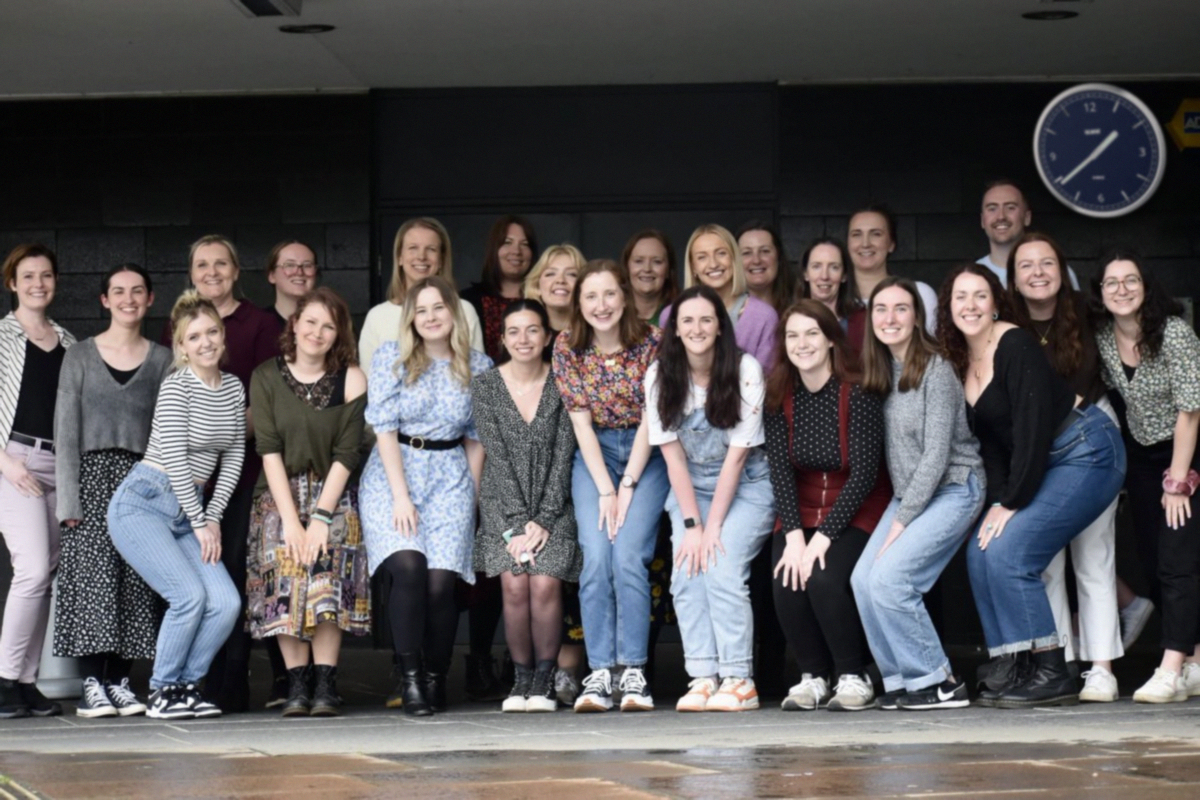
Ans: 1:39
